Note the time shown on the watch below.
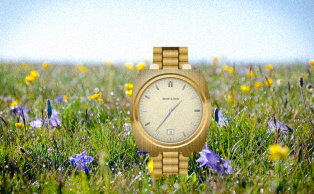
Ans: 1:36
